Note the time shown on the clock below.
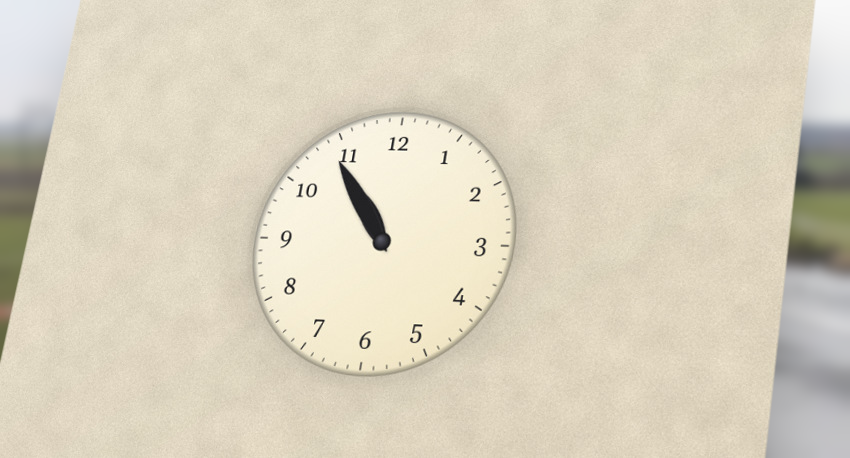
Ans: 10:54
